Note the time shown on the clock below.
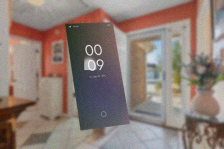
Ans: 0:09
